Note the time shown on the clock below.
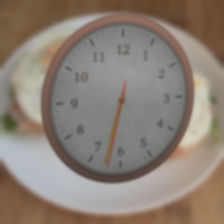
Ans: 6:32:32
